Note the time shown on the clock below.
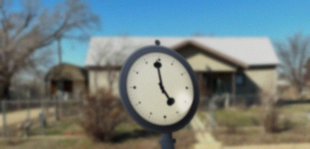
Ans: 4:59
